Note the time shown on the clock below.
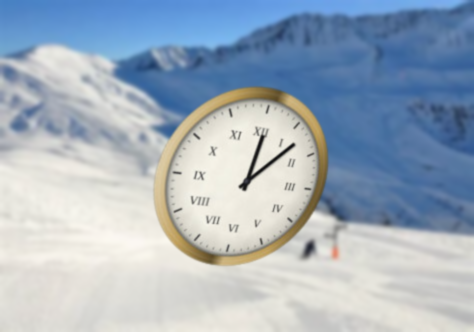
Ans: 12:07
